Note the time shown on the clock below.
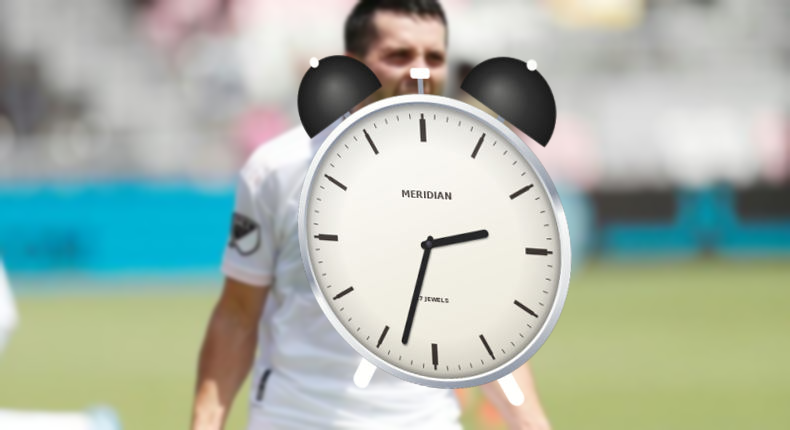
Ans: 2:33
